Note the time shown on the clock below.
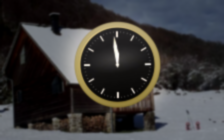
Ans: 11:59
